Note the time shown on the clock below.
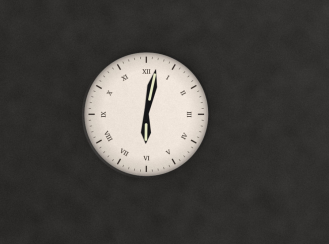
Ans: 6:02
